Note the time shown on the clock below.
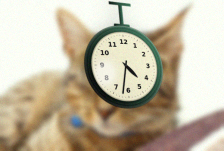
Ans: 4:32
